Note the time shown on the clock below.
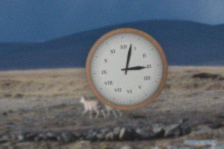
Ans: 3:03
